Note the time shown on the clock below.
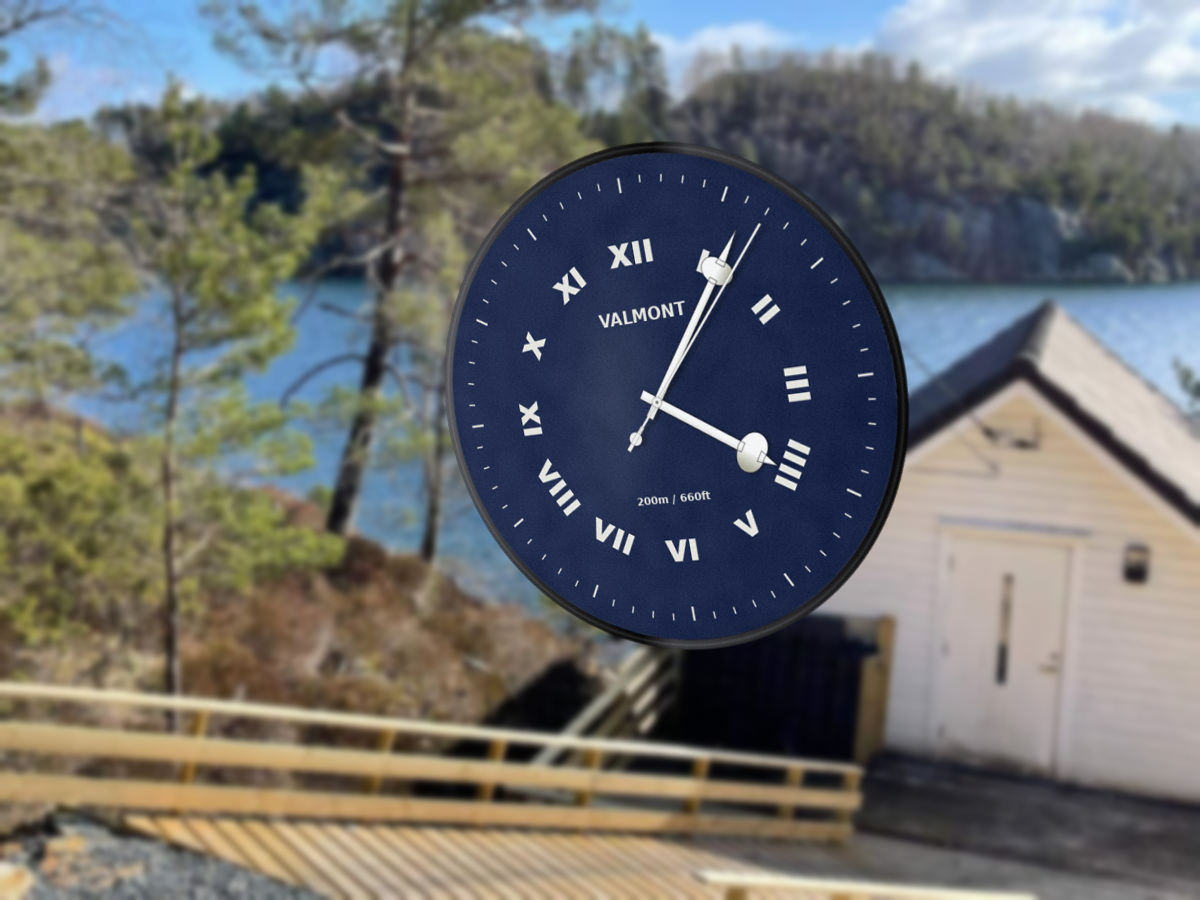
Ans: 4:06:07
